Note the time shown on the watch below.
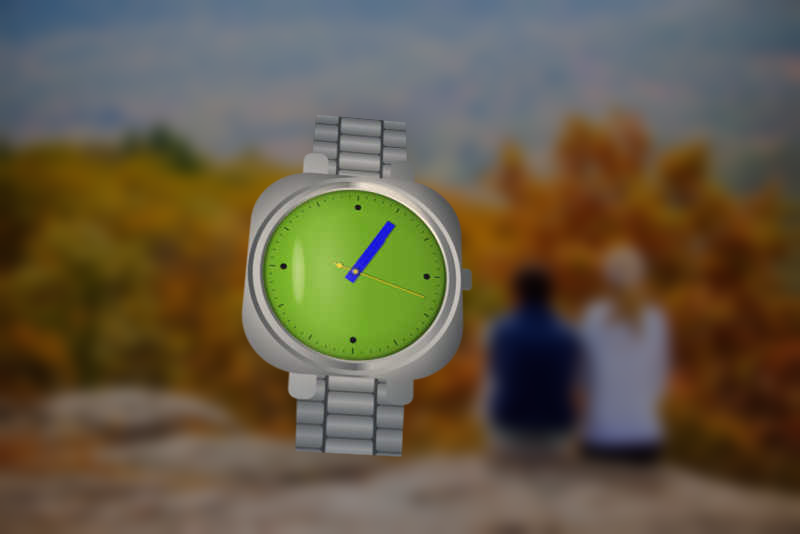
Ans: 1:05:18
